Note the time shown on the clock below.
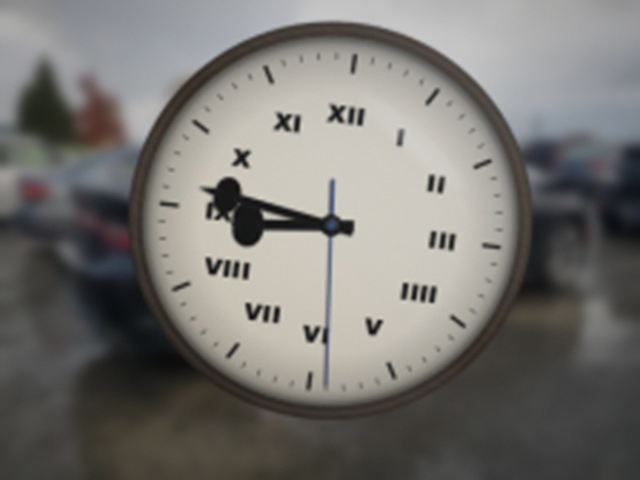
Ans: 8:46:29
